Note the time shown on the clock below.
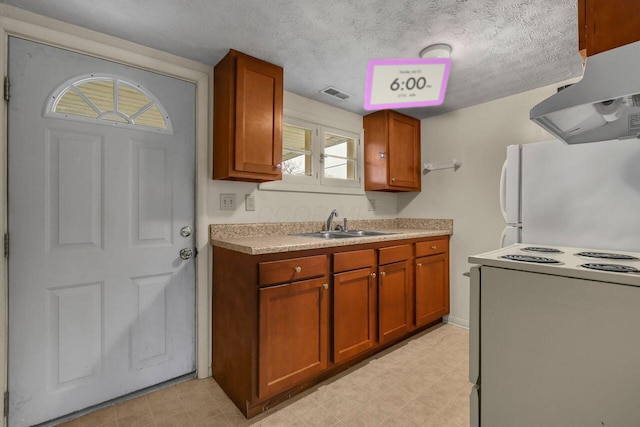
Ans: 6:00
